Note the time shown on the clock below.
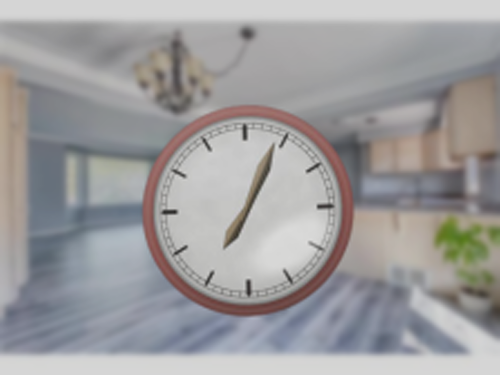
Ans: 7:04
